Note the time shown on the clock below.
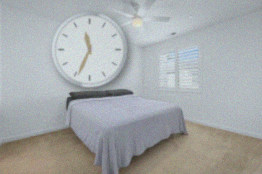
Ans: 11:34
